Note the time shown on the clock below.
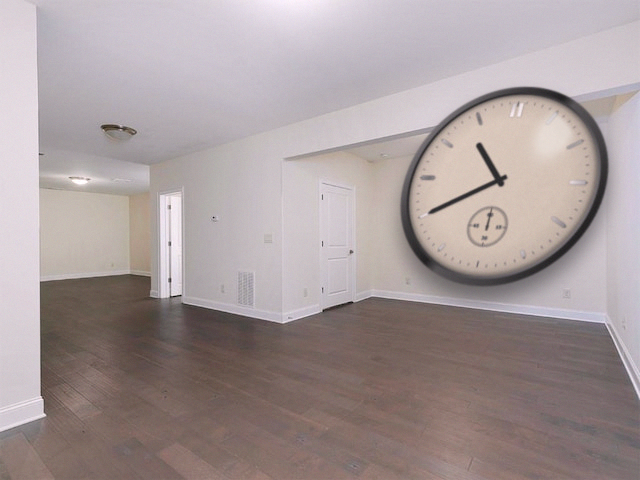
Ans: 10:40
